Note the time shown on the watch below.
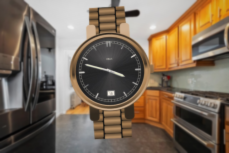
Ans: 3:48
